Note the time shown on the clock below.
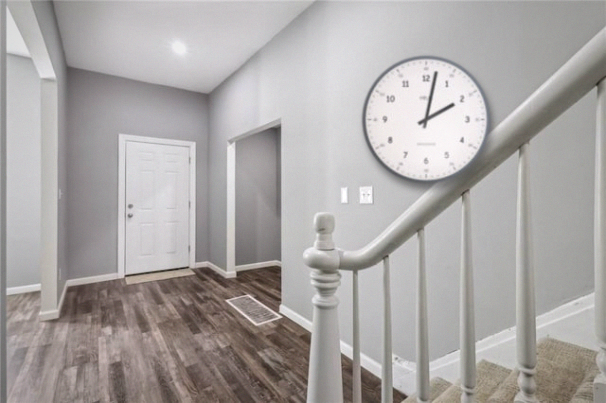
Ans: 2:02
